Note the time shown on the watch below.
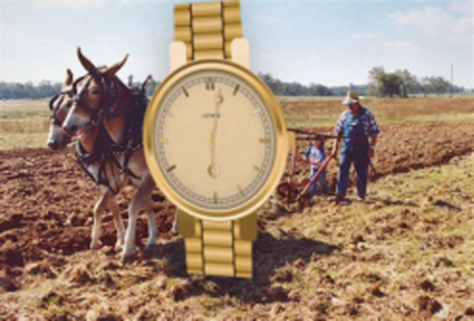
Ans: 6:02
